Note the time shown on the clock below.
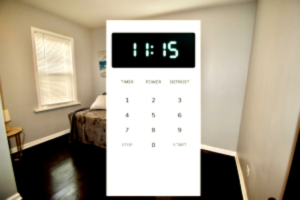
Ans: 11:15
